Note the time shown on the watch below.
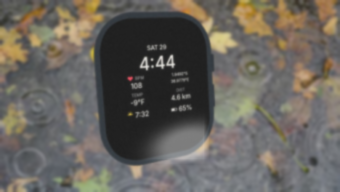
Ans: 4:44
